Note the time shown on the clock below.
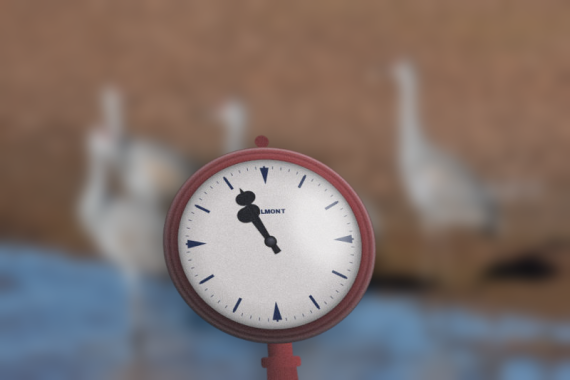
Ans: 10:56
